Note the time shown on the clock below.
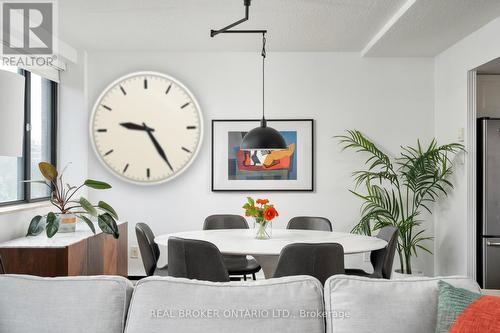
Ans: 9:25
